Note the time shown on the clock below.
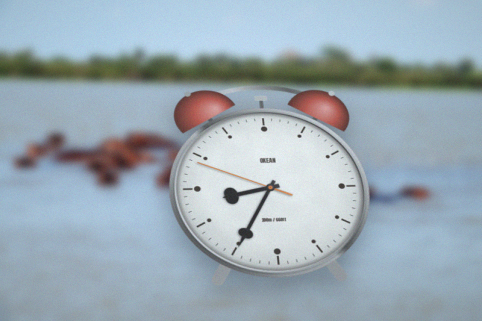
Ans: 8:34:49
